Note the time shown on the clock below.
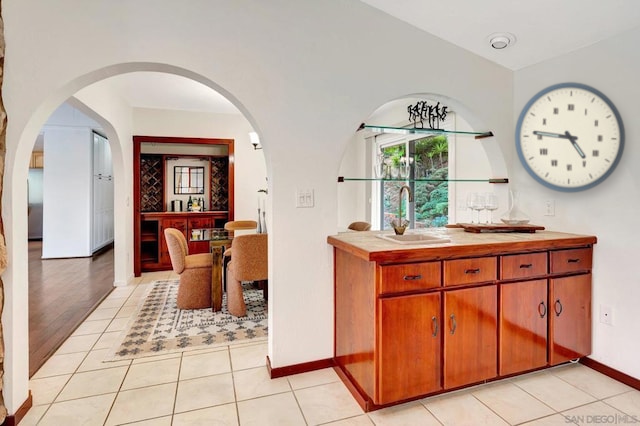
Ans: 4:46
